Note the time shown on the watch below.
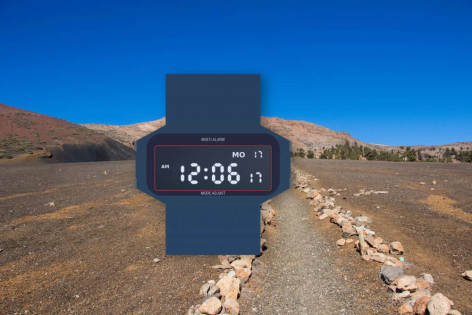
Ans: 12:06:17
